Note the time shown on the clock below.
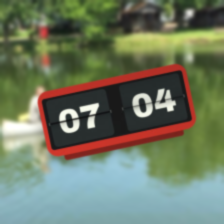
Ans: 7:04
